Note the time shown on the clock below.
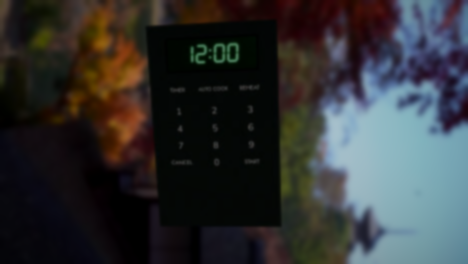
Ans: 12:00
